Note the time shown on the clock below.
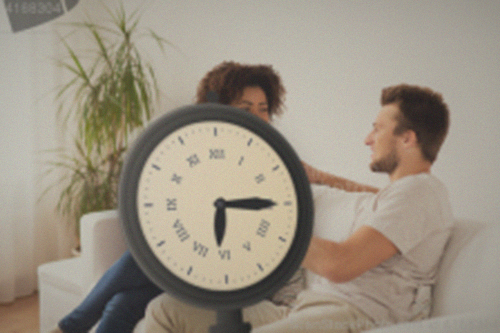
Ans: 6:15
